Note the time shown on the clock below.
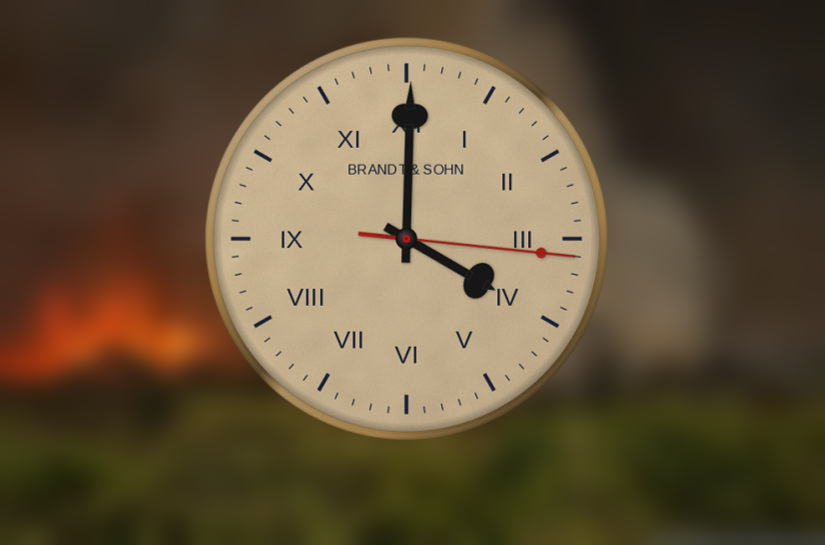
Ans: 4:00:16
